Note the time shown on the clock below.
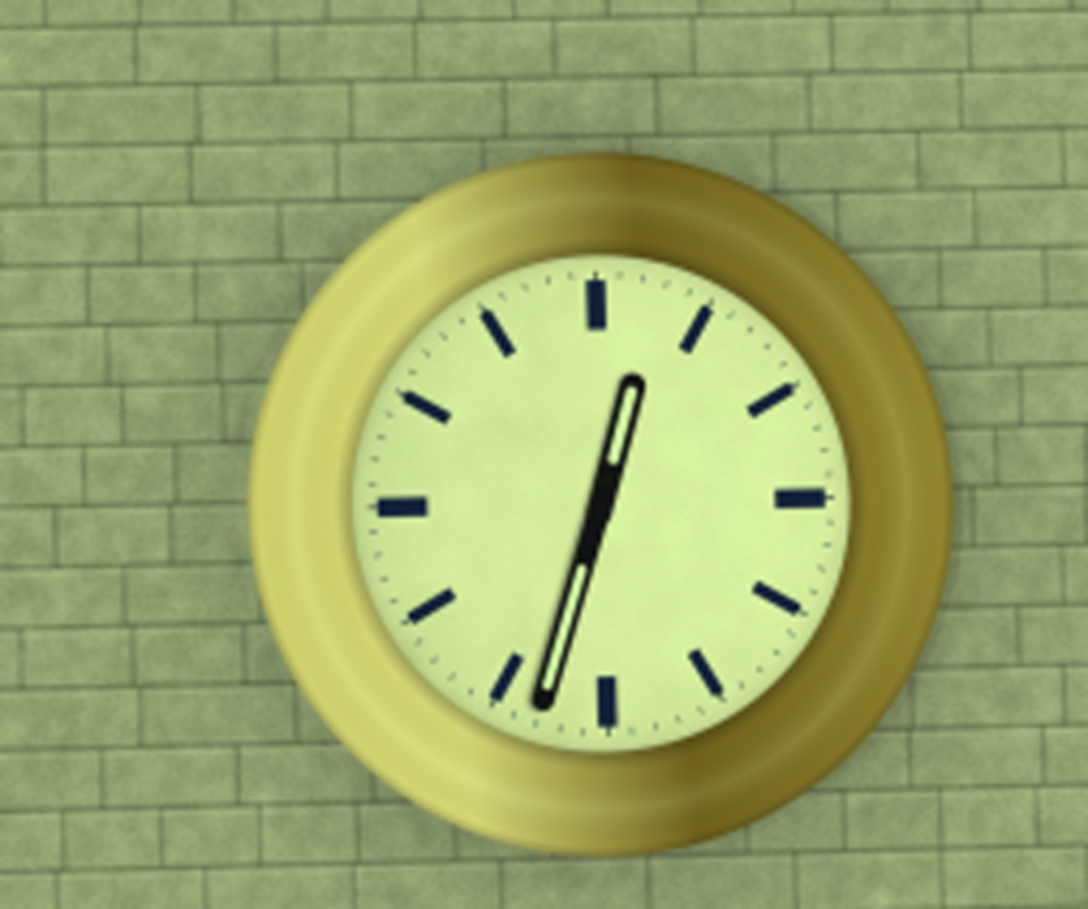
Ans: 12:33
